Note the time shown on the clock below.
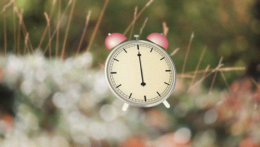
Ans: 6:00
